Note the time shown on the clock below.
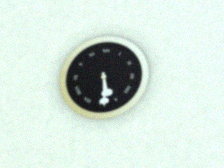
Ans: 5:29
